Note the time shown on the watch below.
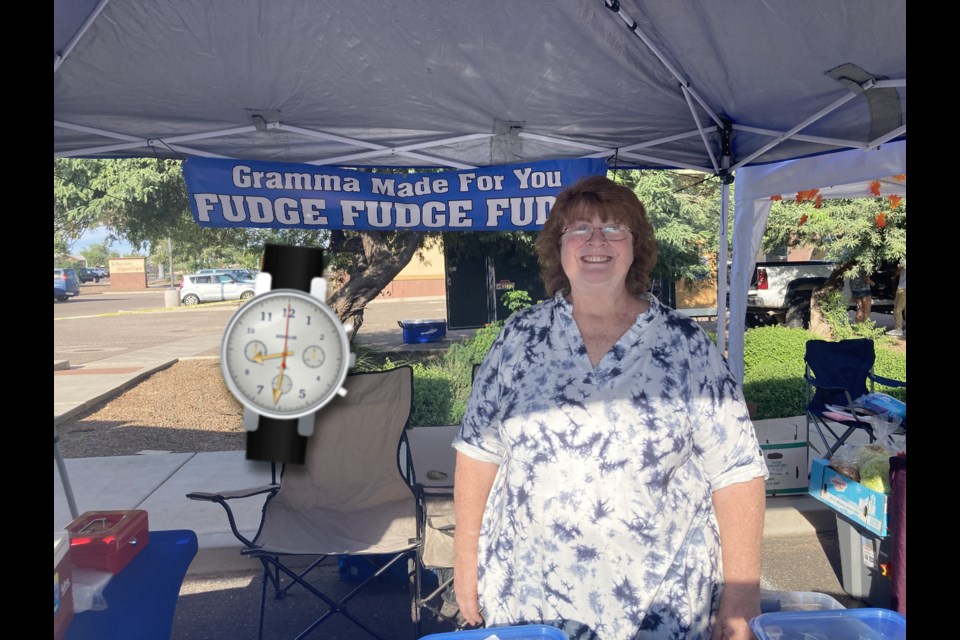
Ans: 8:31
